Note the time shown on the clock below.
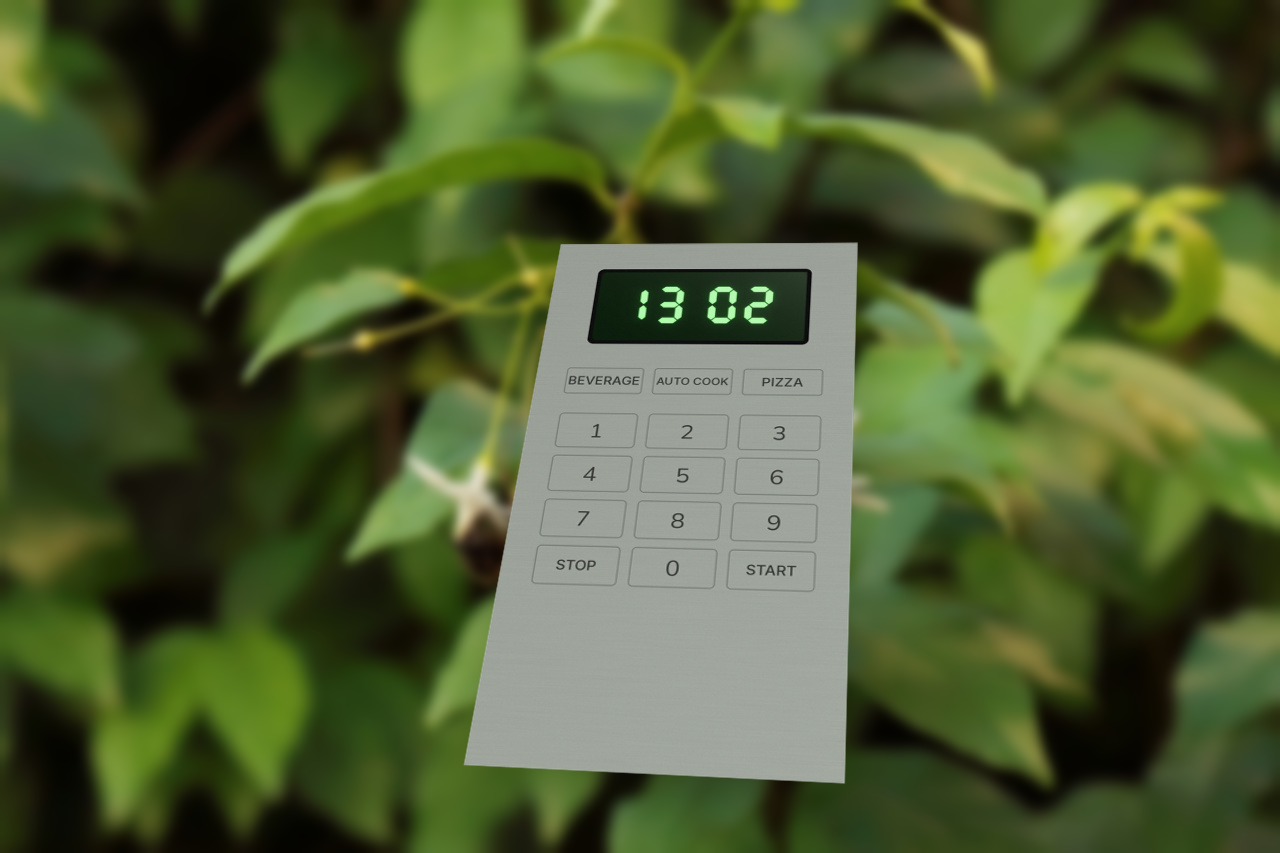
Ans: 13:02
